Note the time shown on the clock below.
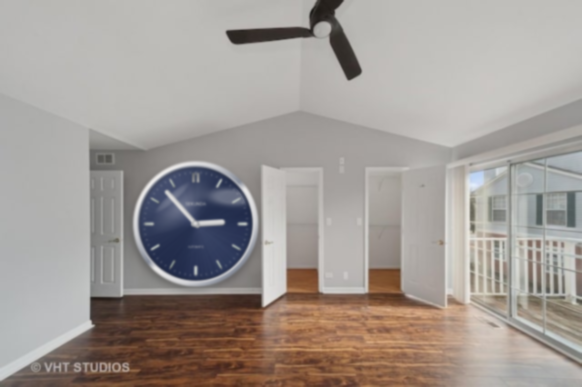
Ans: 2:53
